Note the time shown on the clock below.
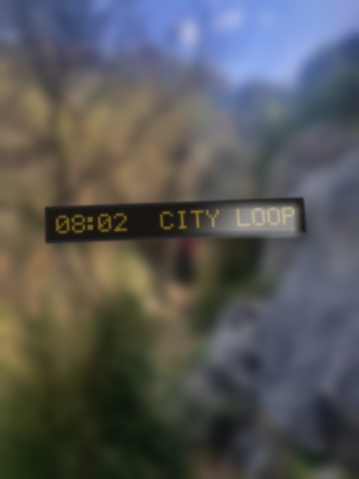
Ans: 8:02
